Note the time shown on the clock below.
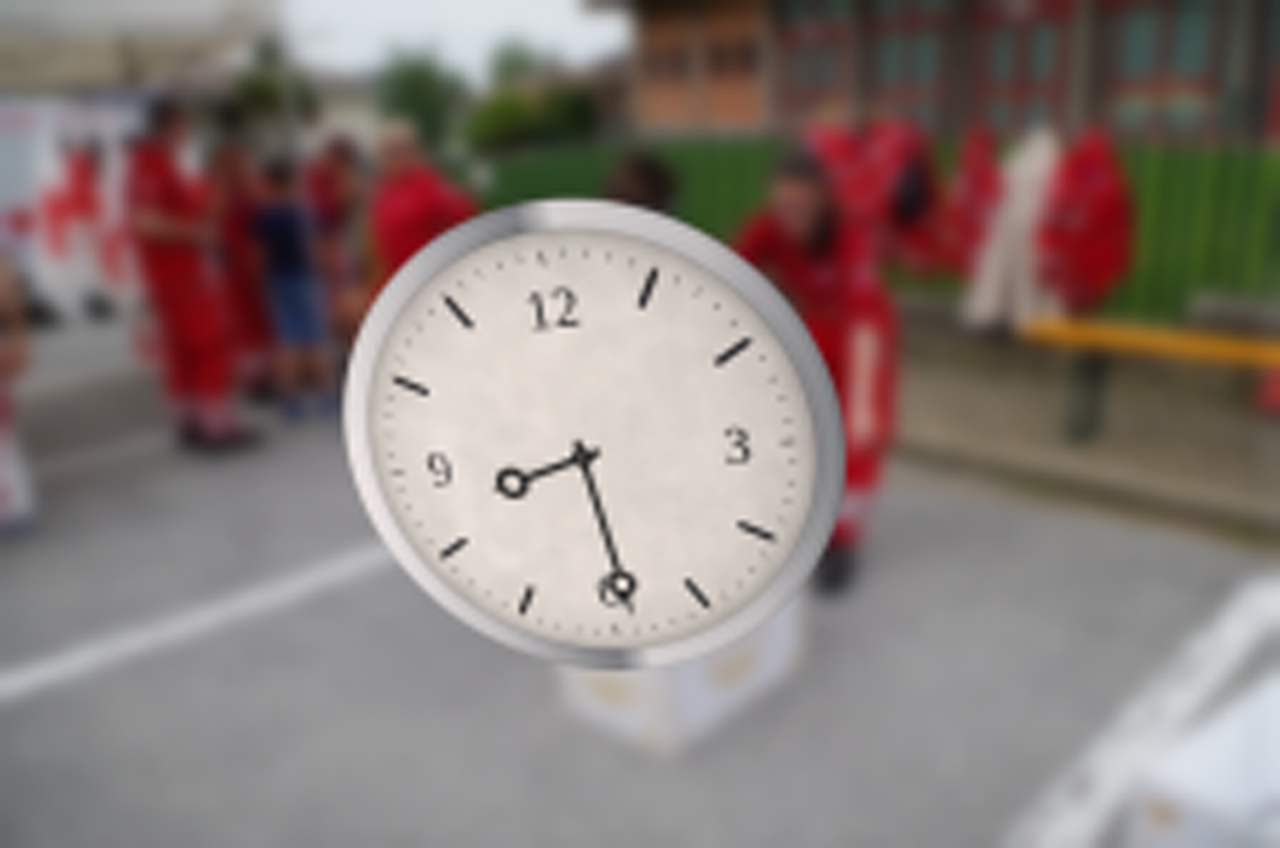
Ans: 8:29
